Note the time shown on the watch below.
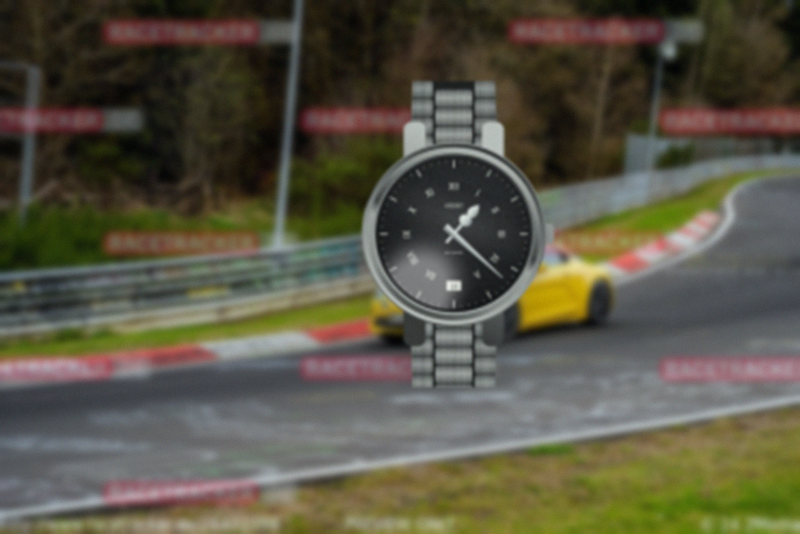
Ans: 1:22
